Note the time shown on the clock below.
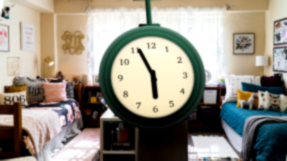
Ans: 5:56
